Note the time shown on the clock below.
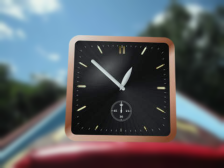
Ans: 12:52
